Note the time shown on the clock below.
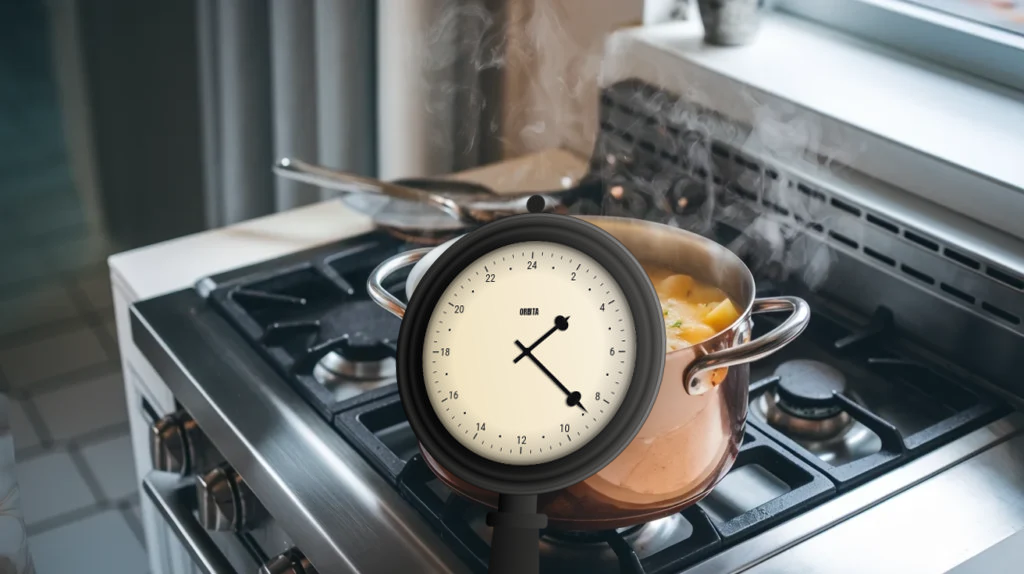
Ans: 3:22
